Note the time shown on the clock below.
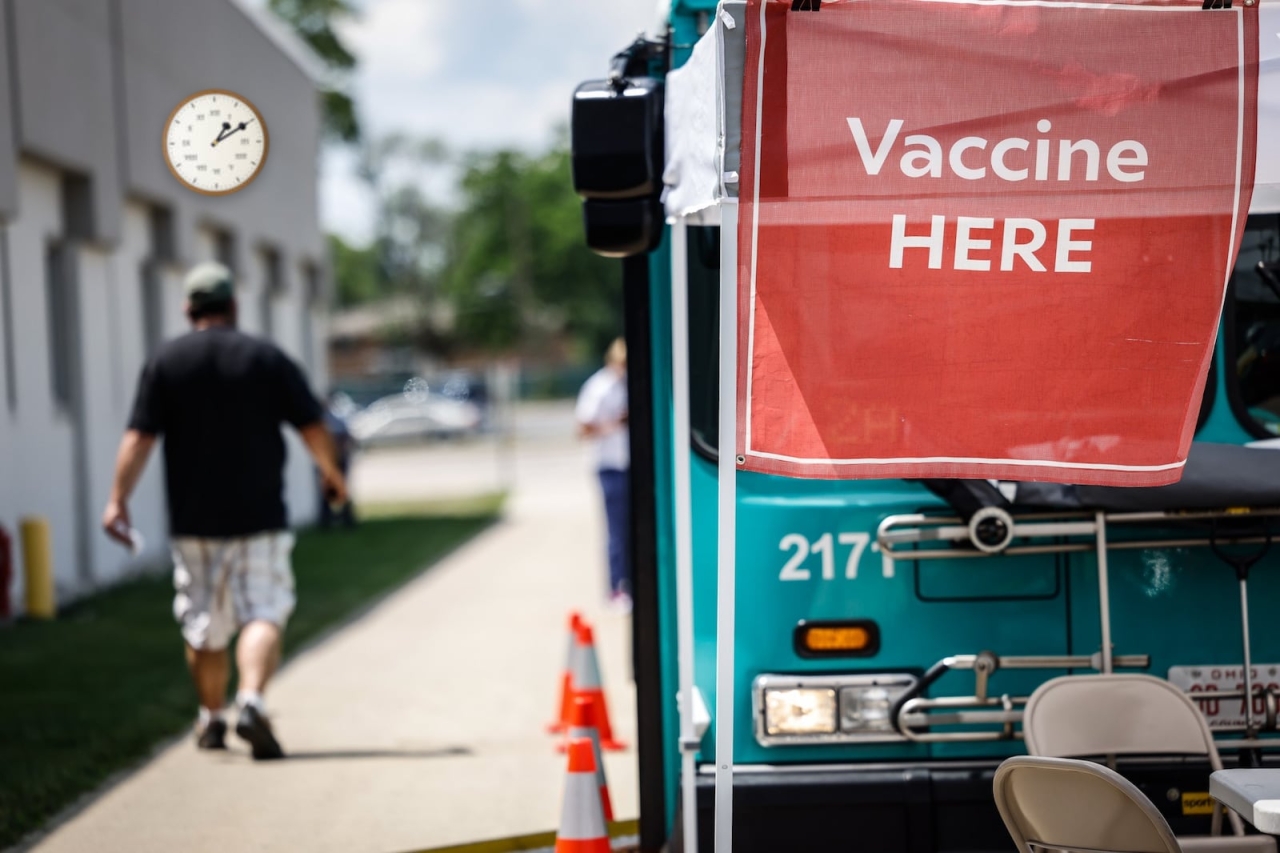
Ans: 1:10
